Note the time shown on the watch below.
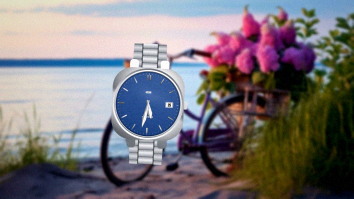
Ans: 5:32
